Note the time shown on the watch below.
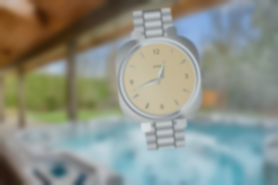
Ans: 12:42
